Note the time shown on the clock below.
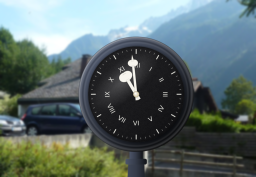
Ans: 10:59
